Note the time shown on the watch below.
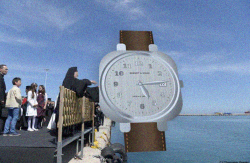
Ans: 5:14
